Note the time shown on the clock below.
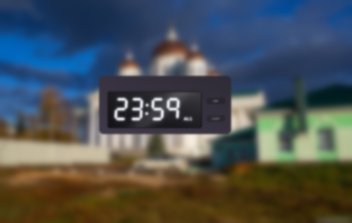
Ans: 23:59
